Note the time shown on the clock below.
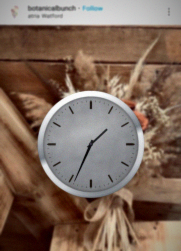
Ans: 1:34
